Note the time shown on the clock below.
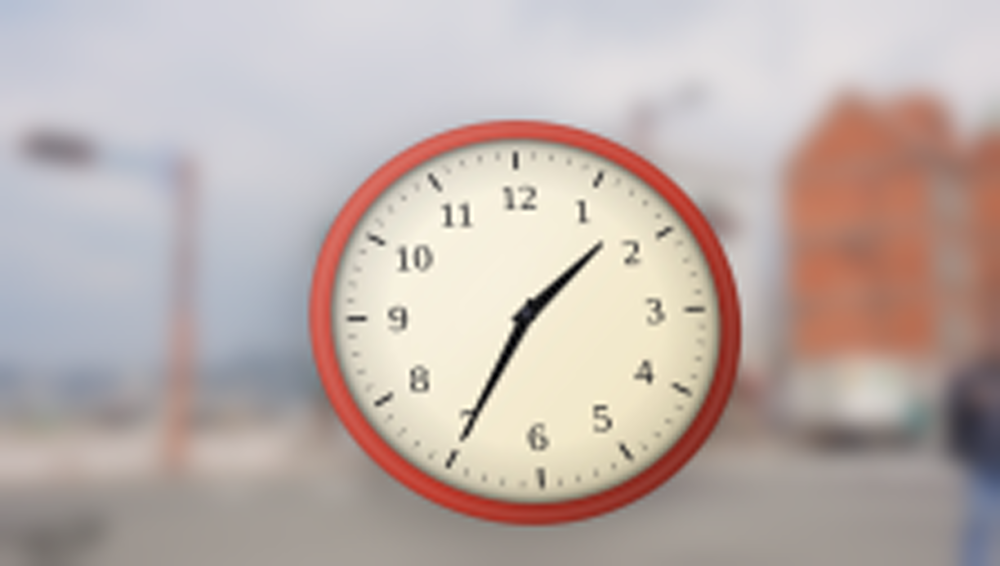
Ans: 1:35
